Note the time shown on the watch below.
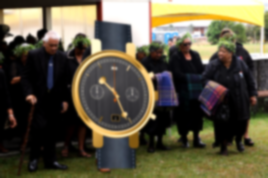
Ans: 10:26
